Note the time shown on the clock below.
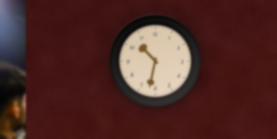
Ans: 10:32
